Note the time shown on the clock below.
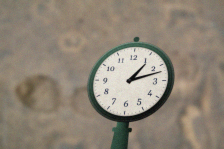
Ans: 1:12
